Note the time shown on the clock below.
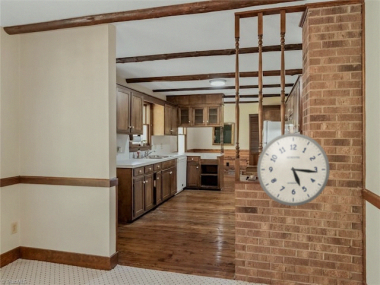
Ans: 5:16
